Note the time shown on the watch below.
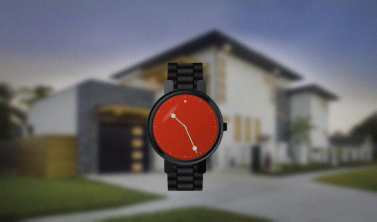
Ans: 10:26
